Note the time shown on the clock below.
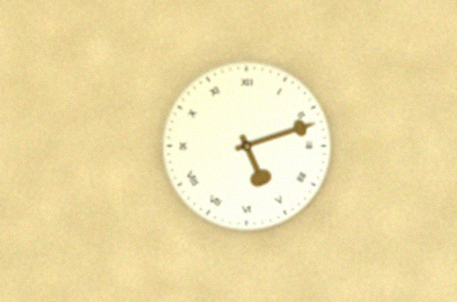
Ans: 5:12
